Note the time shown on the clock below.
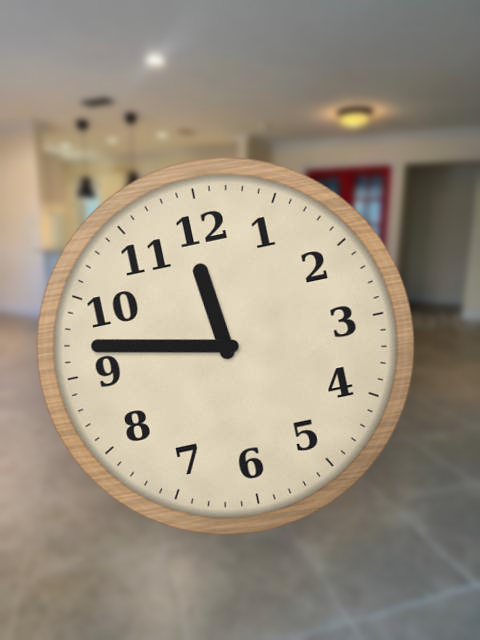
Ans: 11:47
